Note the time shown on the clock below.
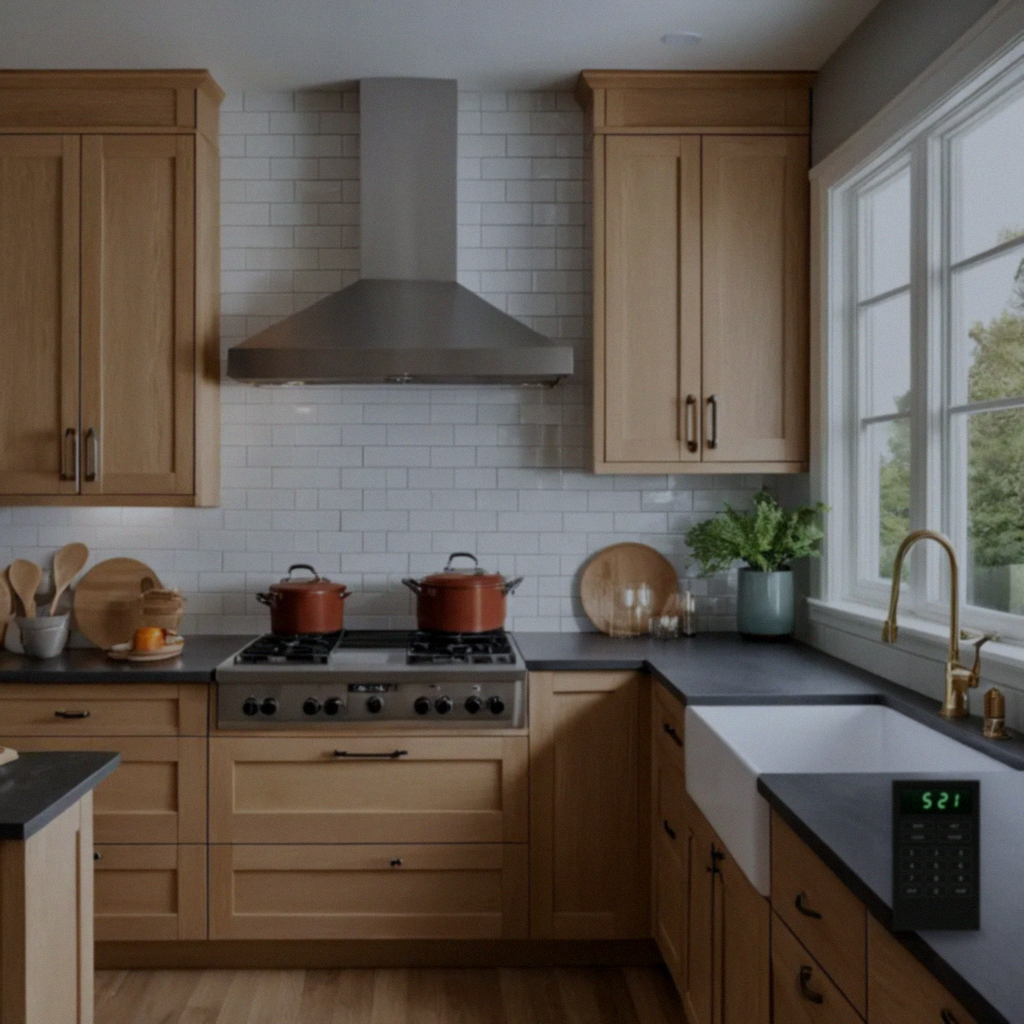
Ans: 5:21
